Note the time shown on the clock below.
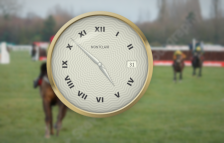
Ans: 4:52
